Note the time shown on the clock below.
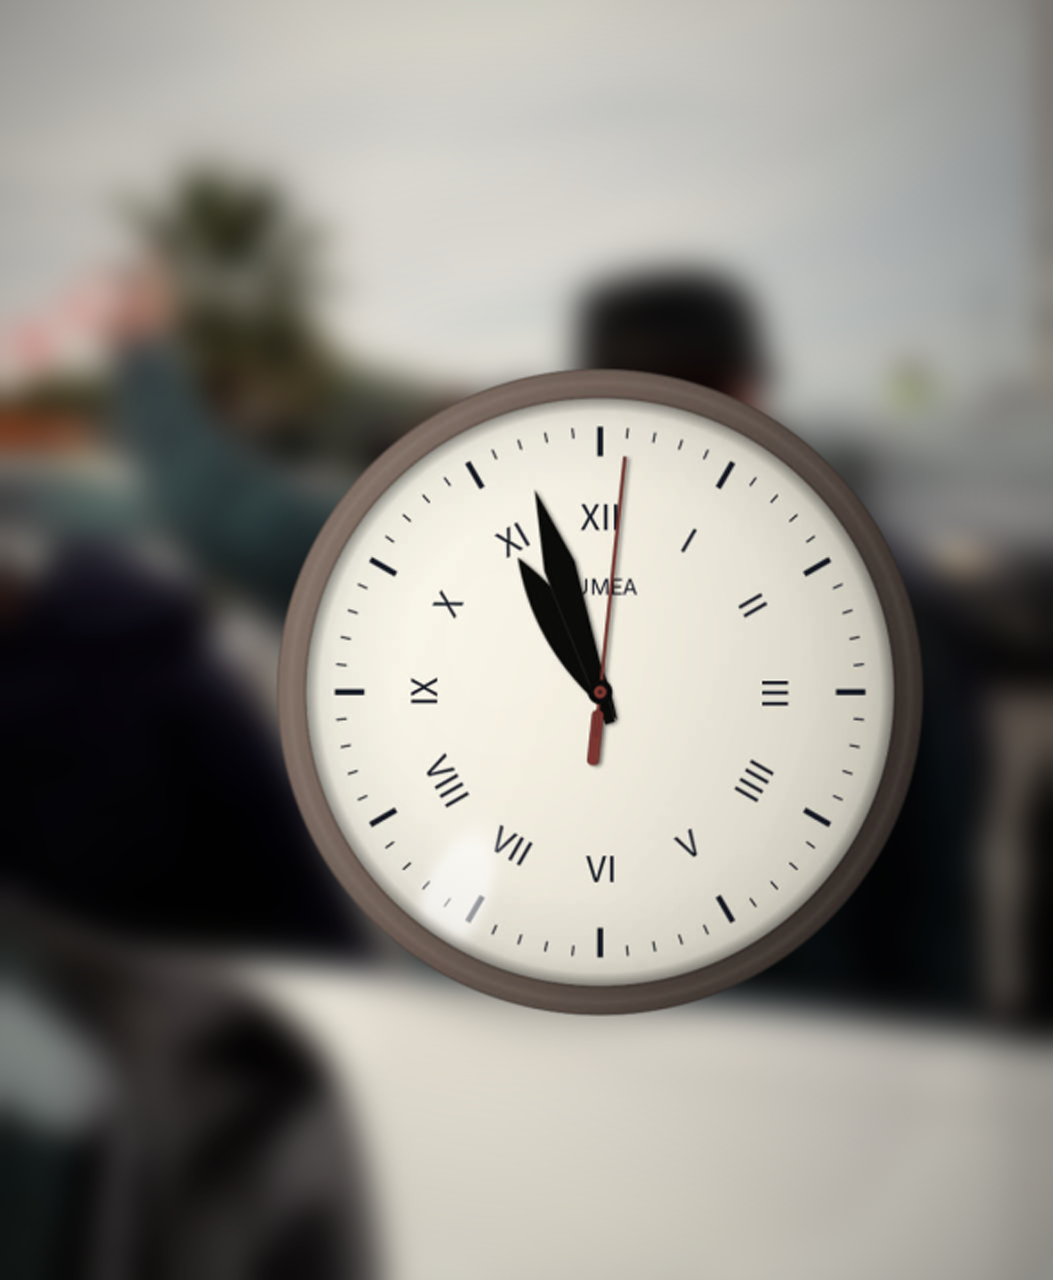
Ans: 10:57:01
